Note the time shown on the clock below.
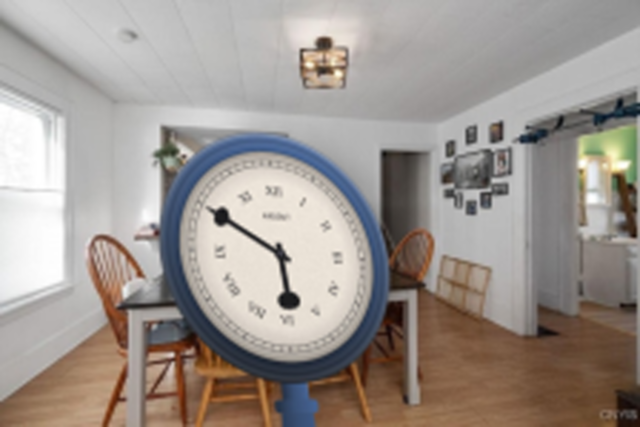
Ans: 5:50
